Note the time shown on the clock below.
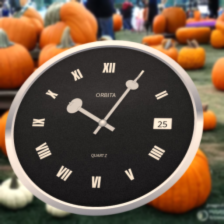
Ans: 10:05
